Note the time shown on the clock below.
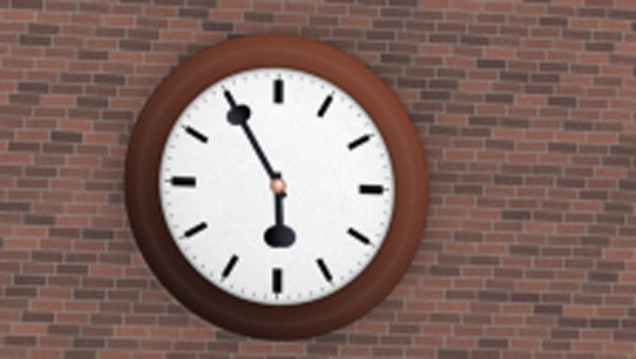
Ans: 5:55
